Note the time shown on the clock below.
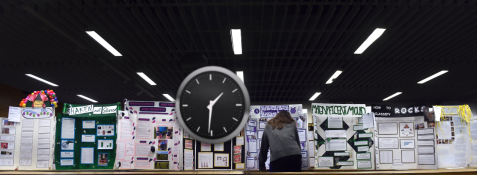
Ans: 1:31
